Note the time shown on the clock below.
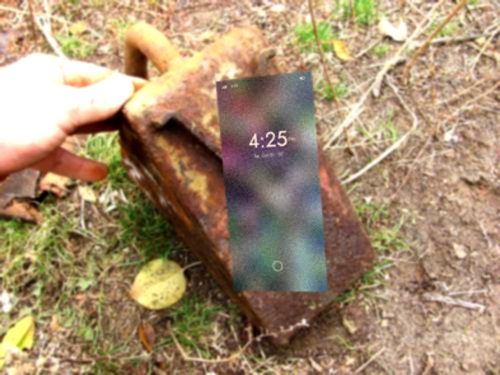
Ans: 4:25
